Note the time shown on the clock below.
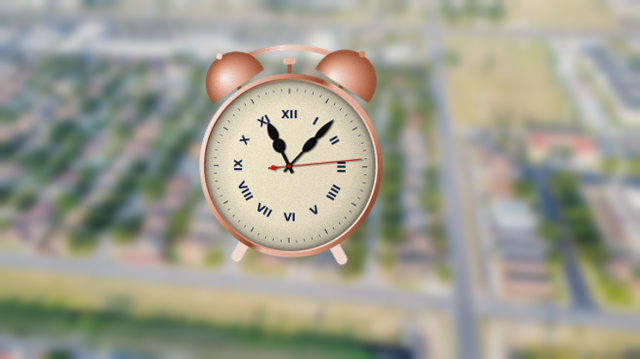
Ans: 11:07:14
